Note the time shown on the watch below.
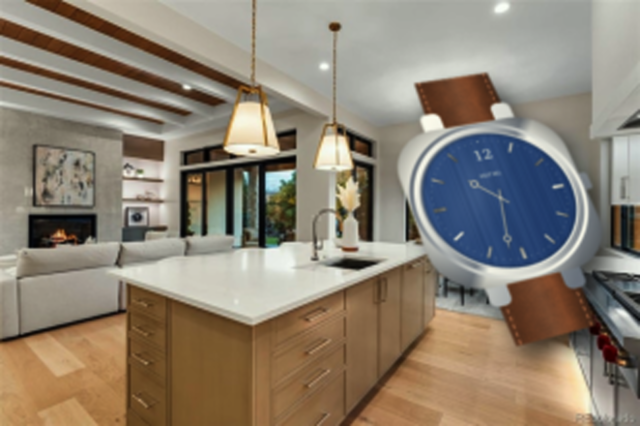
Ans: 10:32
